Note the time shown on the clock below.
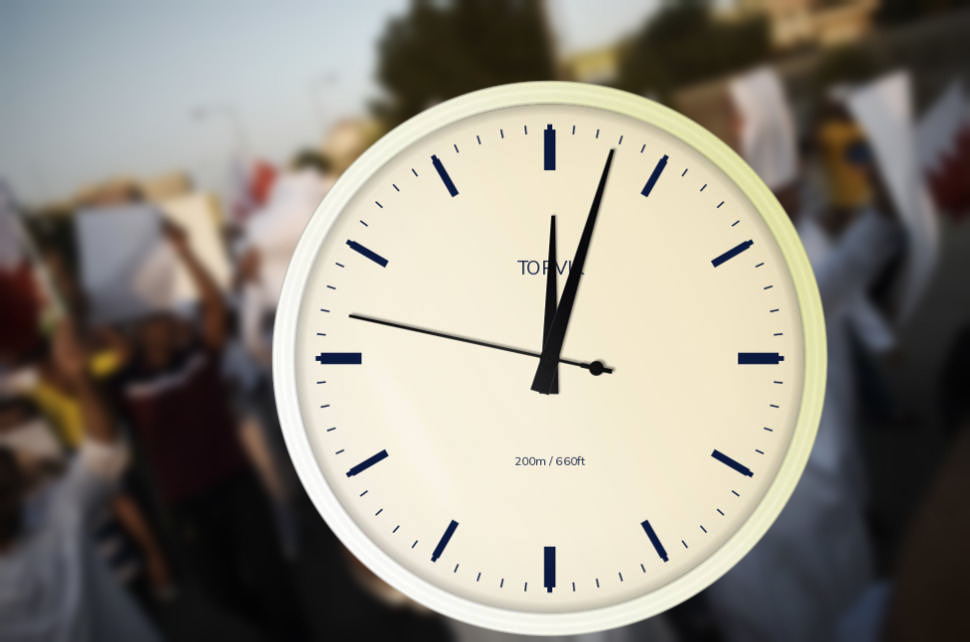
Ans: 12:02:47
